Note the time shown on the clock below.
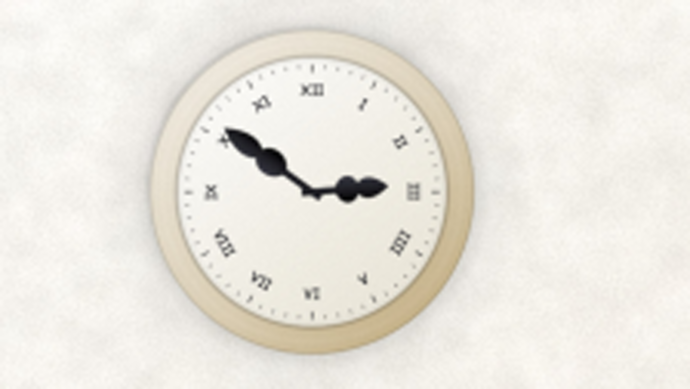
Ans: 2:51
